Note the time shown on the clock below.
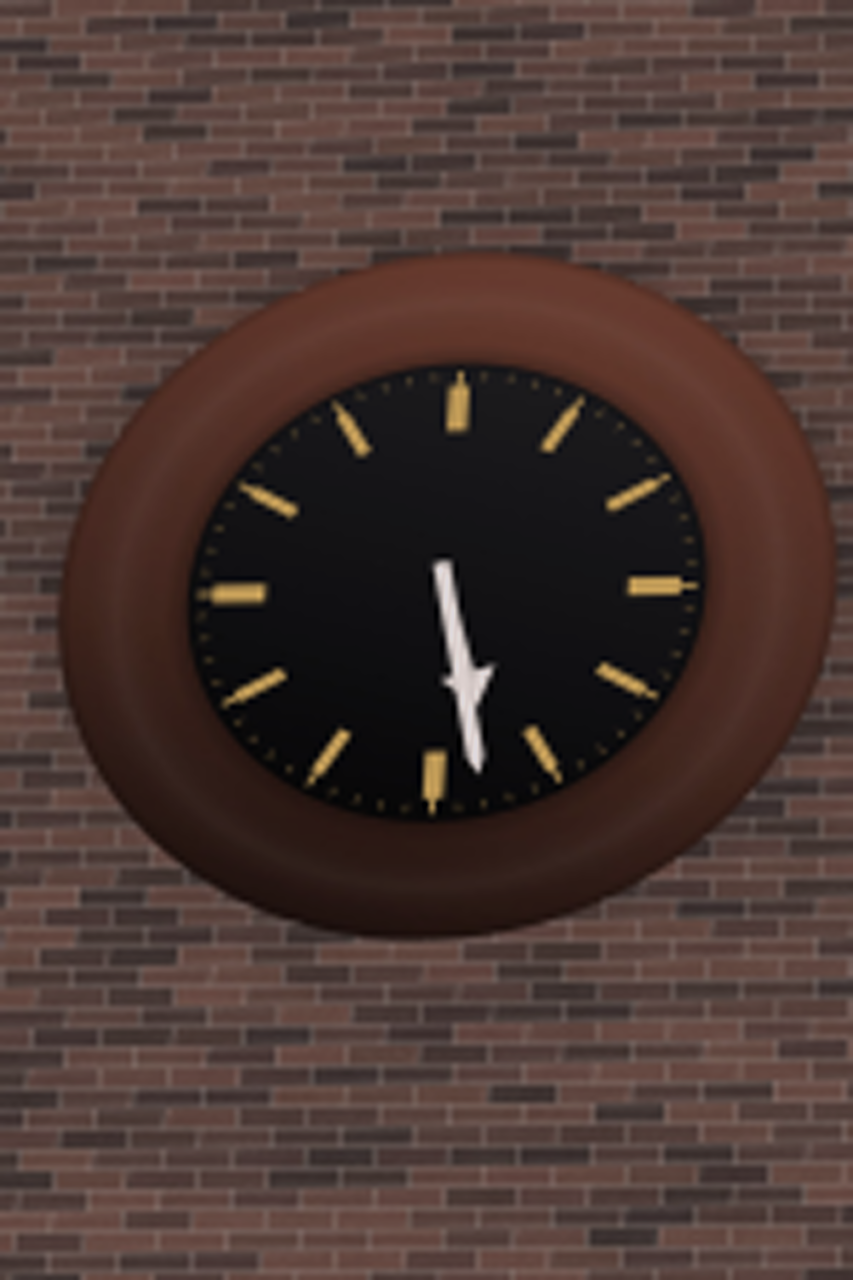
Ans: 5:28
